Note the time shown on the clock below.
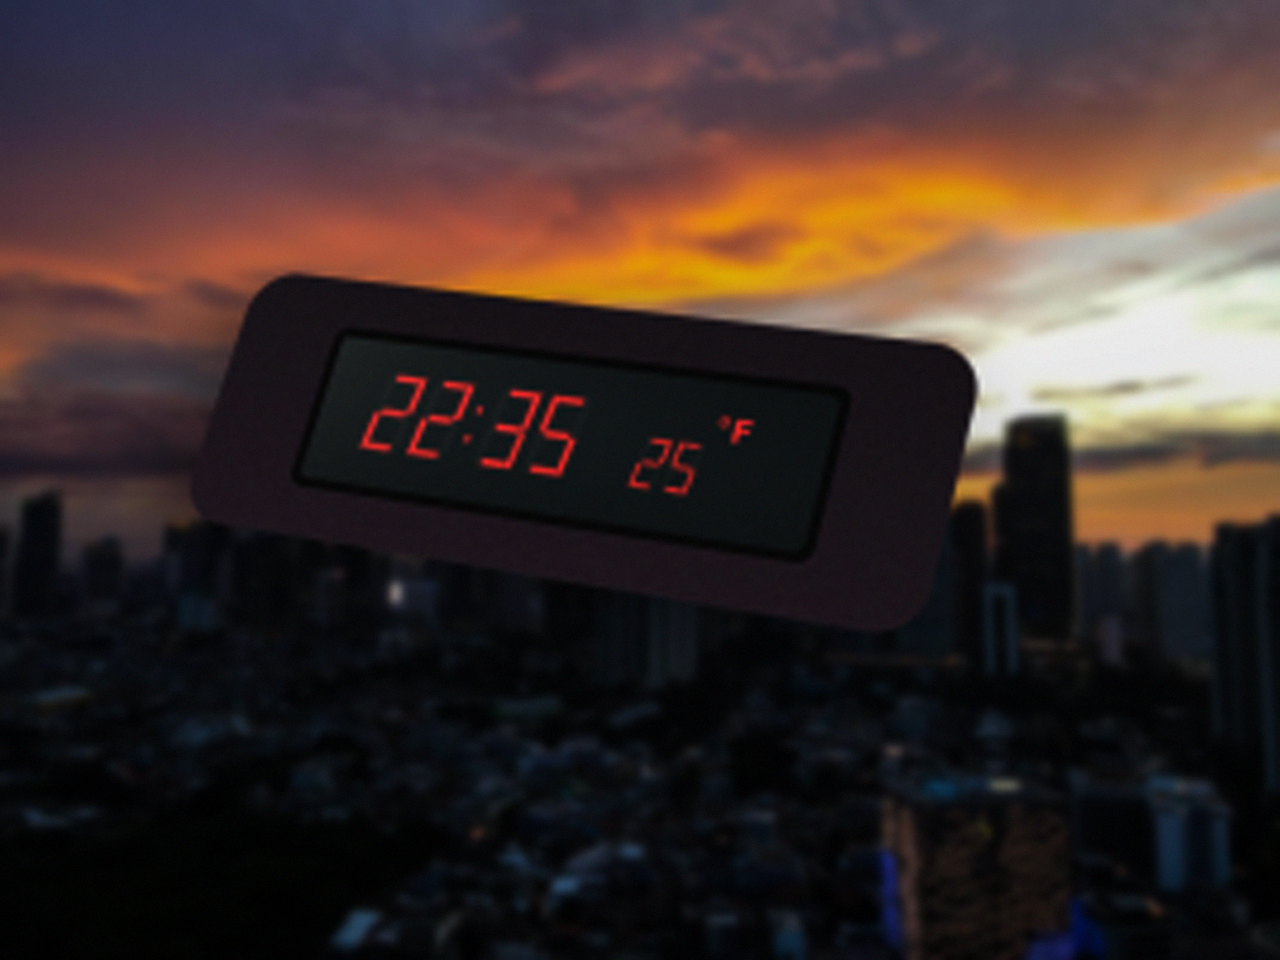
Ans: 22:35
